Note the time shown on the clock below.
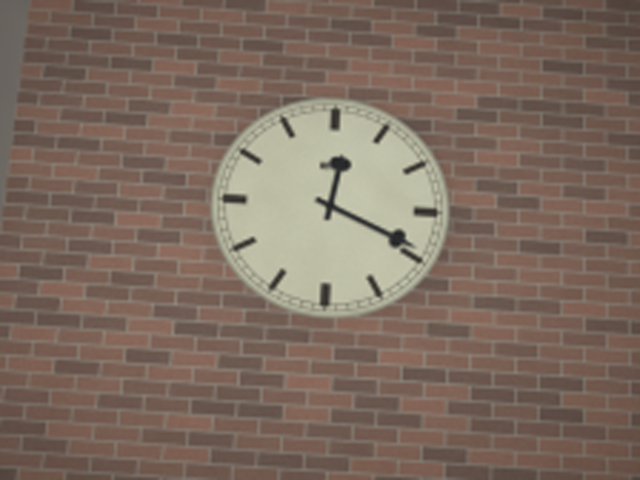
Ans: 12:19
